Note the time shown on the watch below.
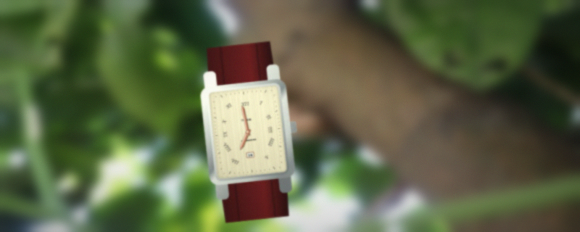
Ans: 6:59
